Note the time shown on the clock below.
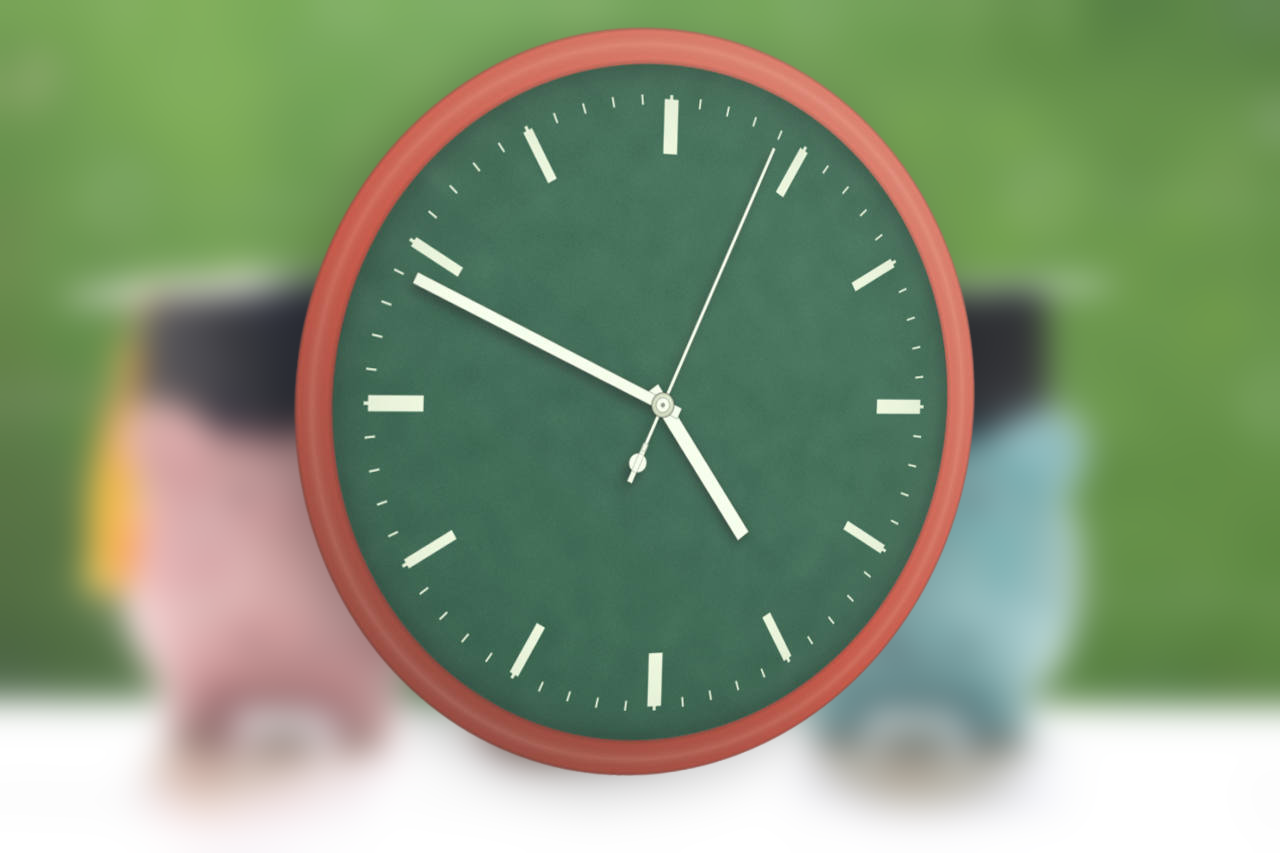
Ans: 4:49:04
